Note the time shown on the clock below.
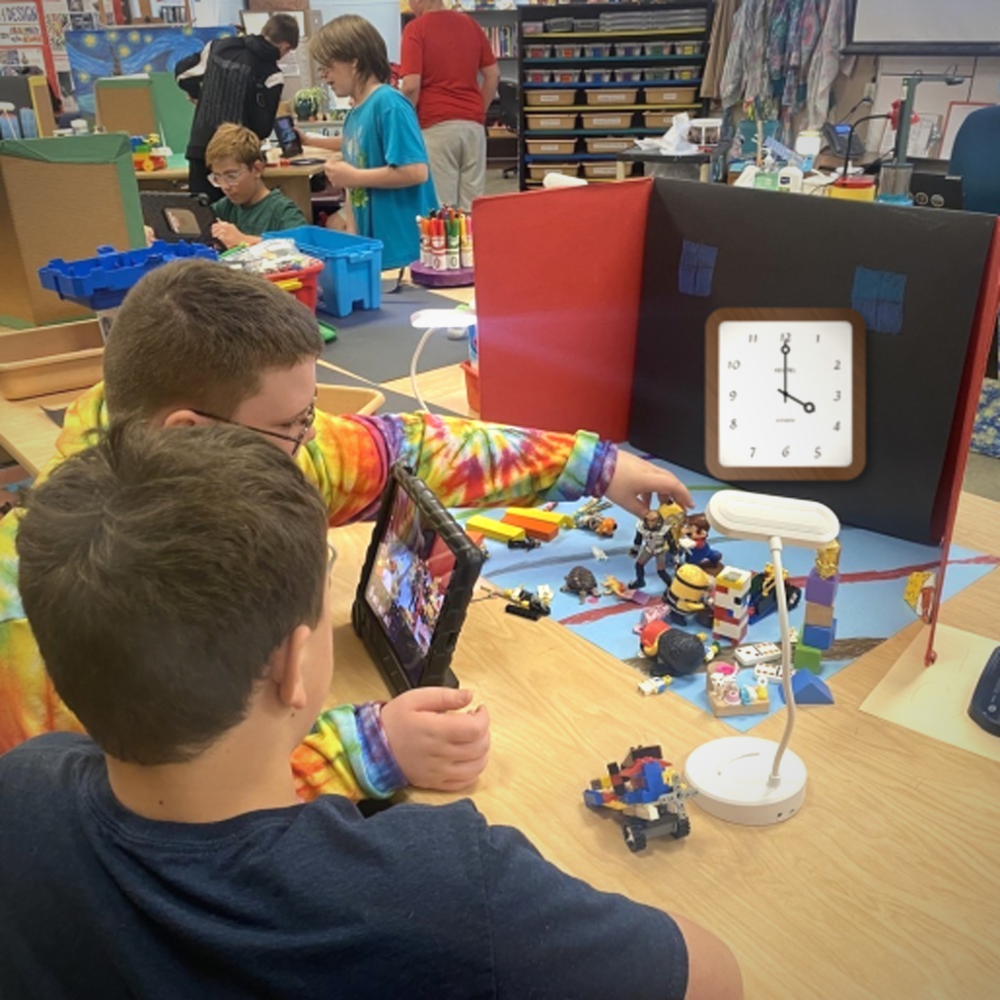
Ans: 4:00
